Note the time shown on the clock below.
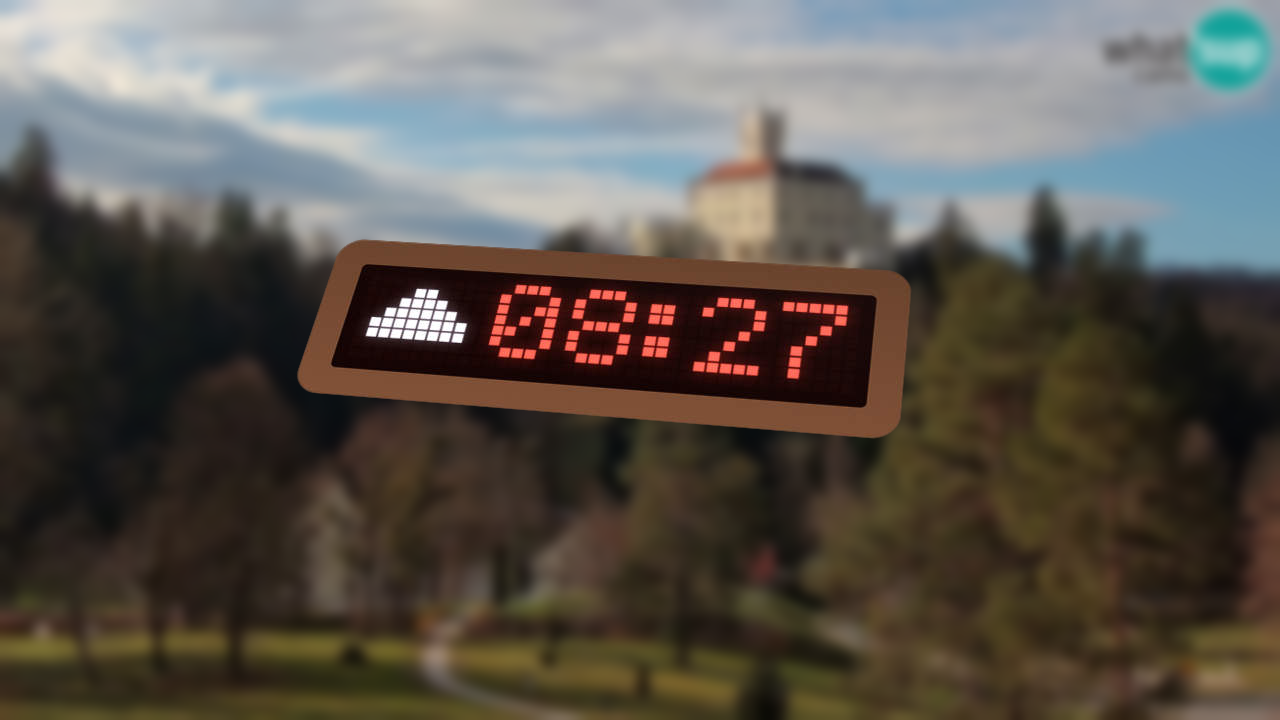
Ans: 8:27
